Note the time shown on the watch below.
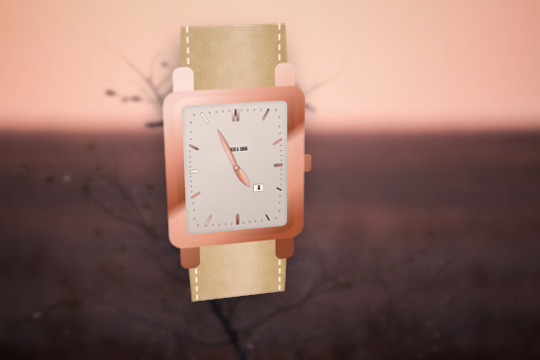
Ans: 4:56
